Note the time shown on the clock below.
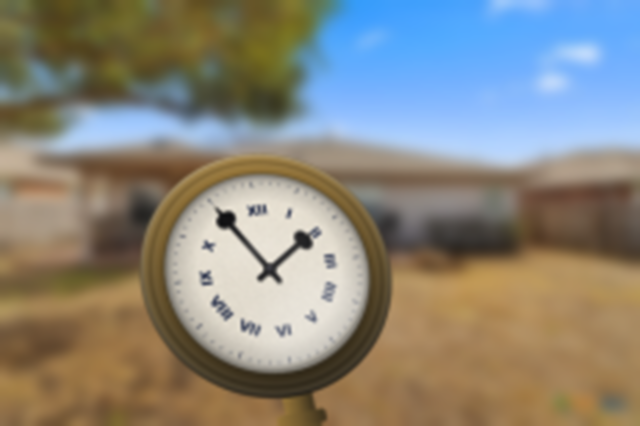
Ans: 1:55
